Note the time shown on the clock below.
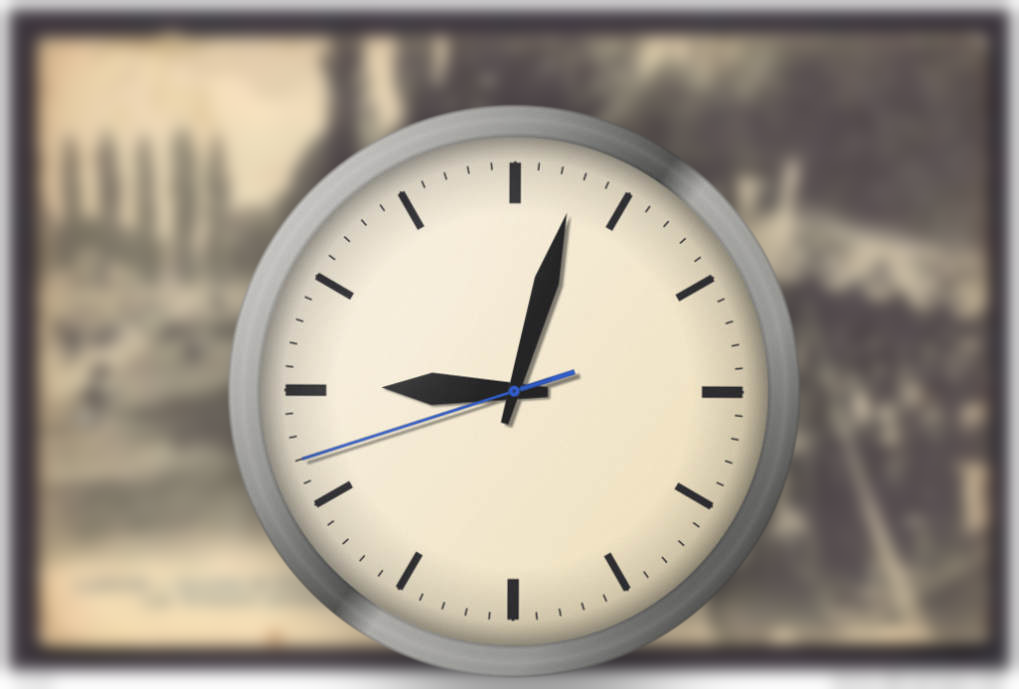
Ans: 9:02:42
